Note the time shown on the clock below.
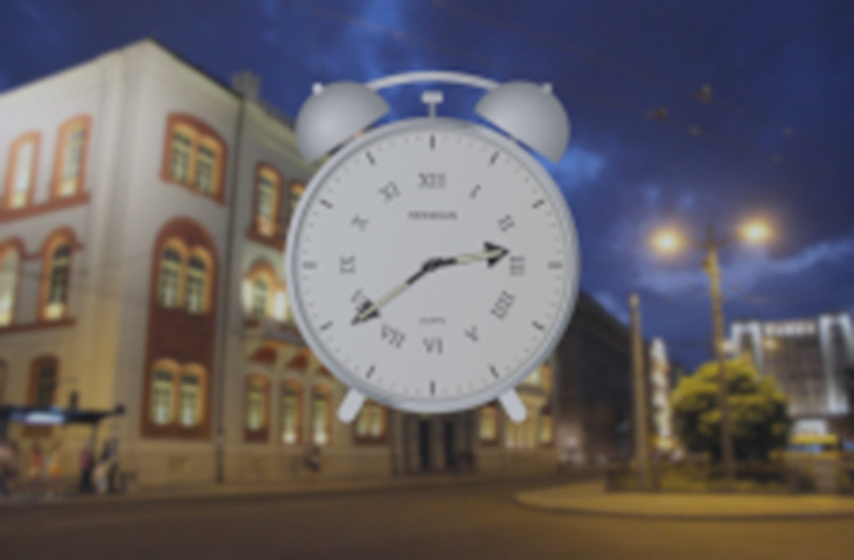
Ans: 2:39
